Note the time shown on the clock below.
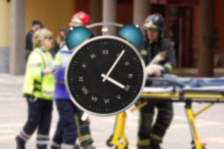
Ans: 4:06
